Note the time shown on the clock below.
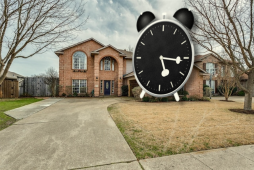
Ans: 5:16
